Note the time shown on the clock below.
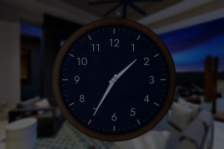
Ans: 1:35
